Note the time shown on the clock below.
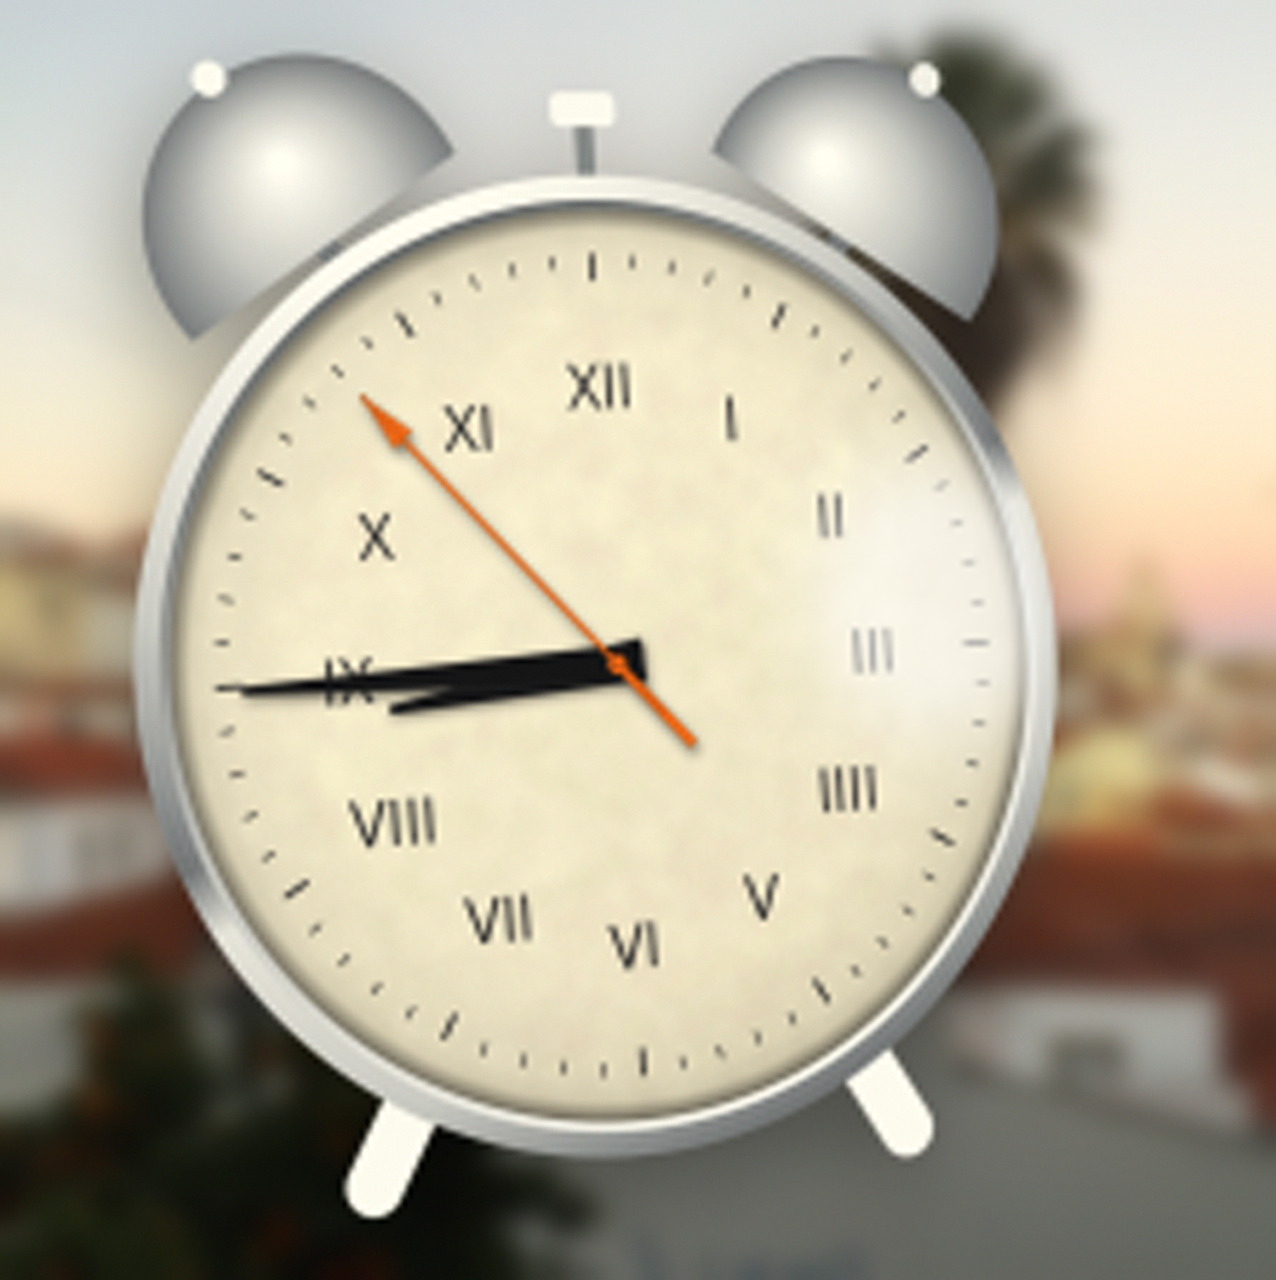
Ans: 8:44:53
